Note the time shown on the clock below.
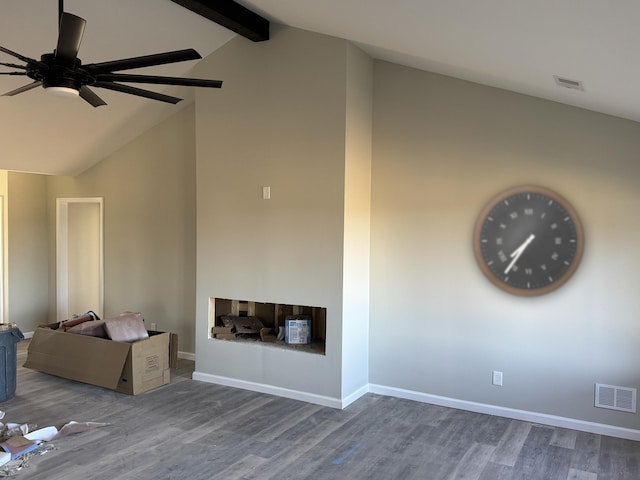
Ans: 7:36
